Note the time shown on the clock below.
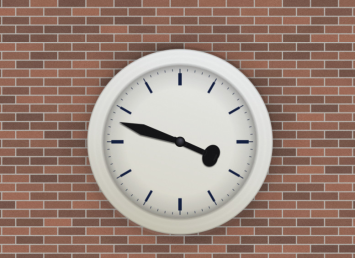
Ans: 3:48
